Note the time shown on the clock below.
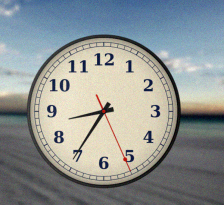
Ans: 8:35:26
